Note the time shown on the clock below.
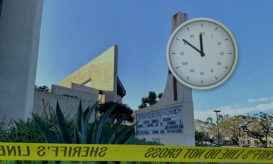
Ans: 11:51
